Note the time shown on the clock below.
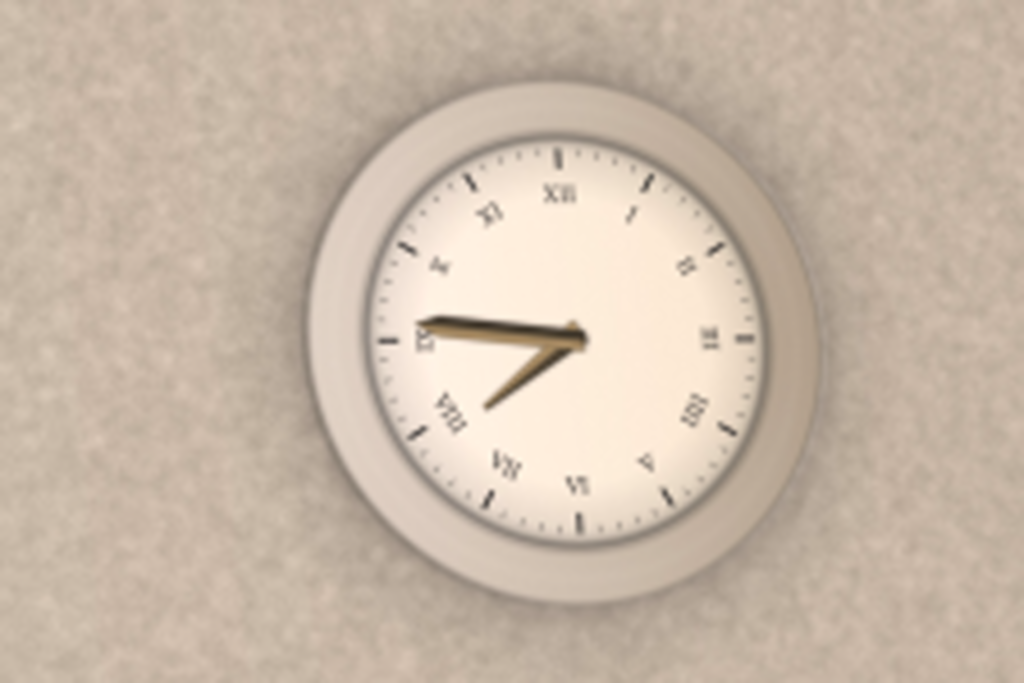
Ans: 7:46
